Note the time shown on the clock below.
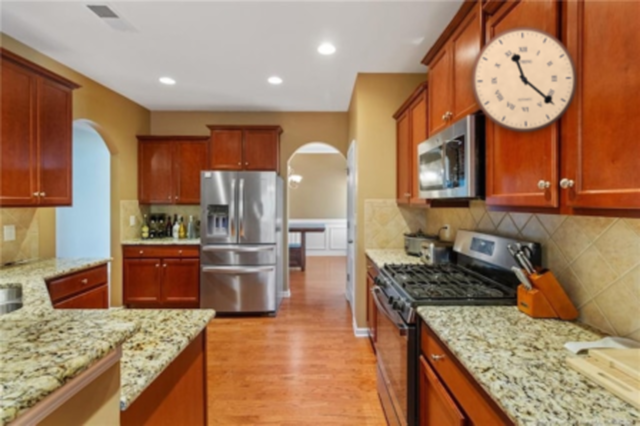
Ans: 11:22
